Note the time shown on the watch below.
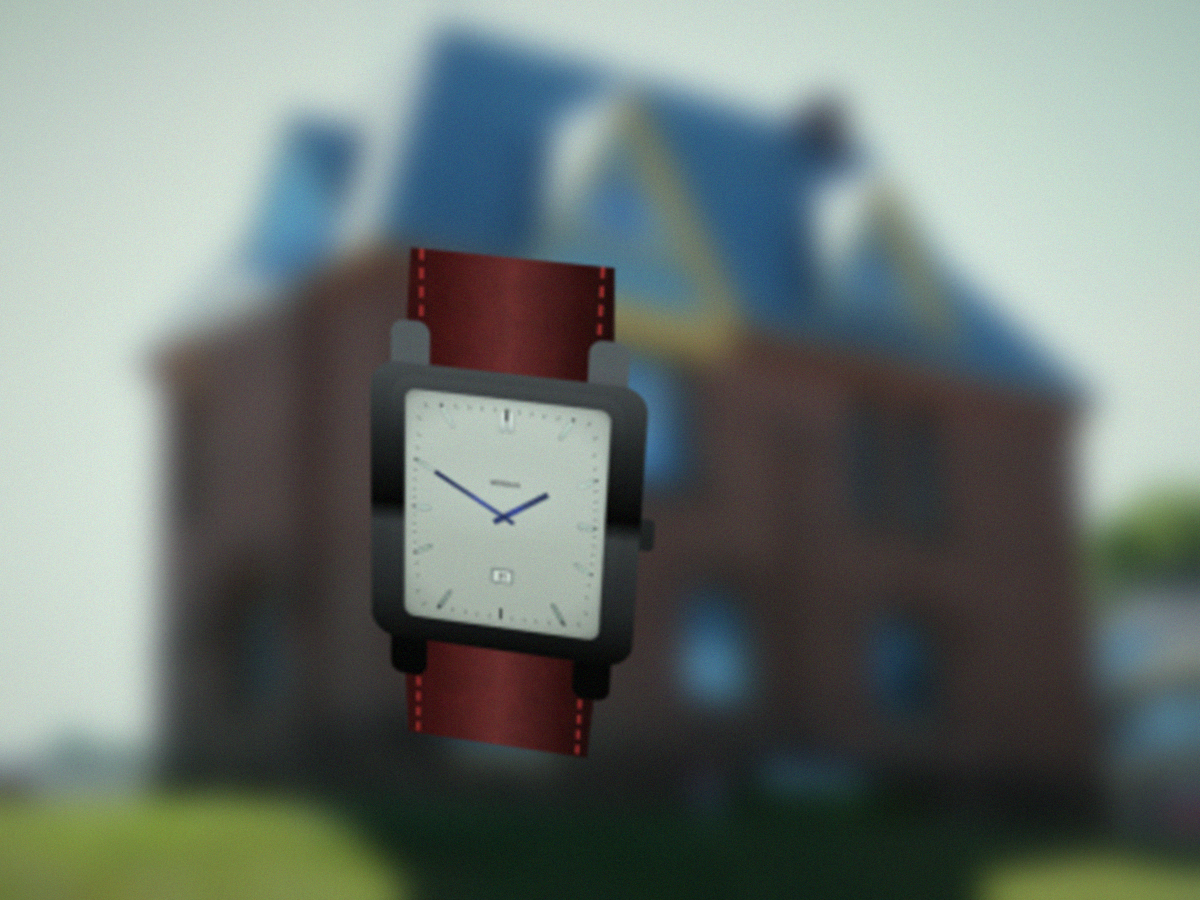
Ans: 1:50
